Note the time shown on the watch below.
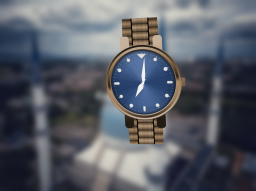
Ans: 7:01
